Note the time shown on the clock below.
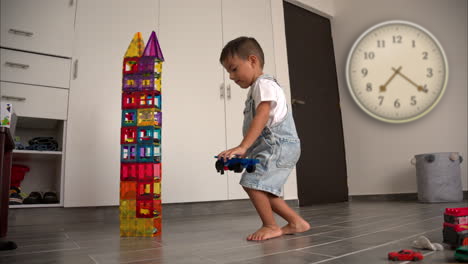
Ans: 7:21
